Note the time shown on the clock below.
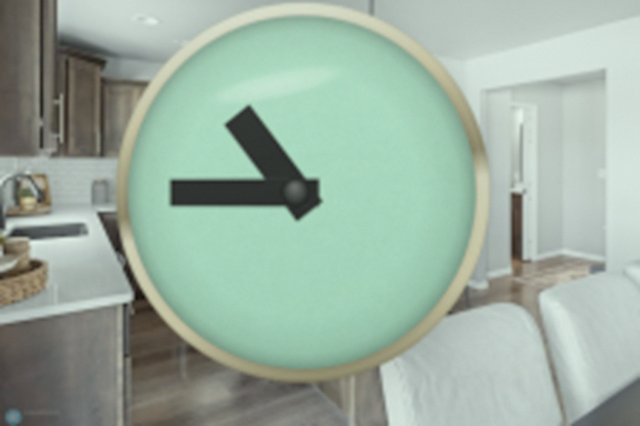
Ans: 10:45
